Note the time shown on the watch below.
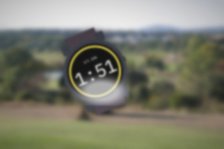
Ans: 1:51
